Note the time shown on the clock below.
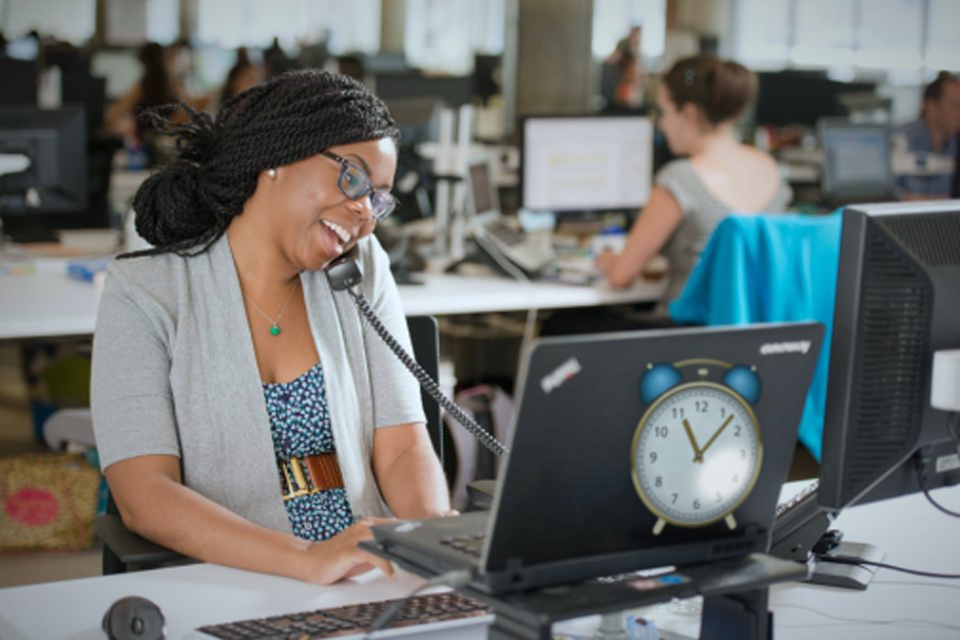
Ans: 11:07
